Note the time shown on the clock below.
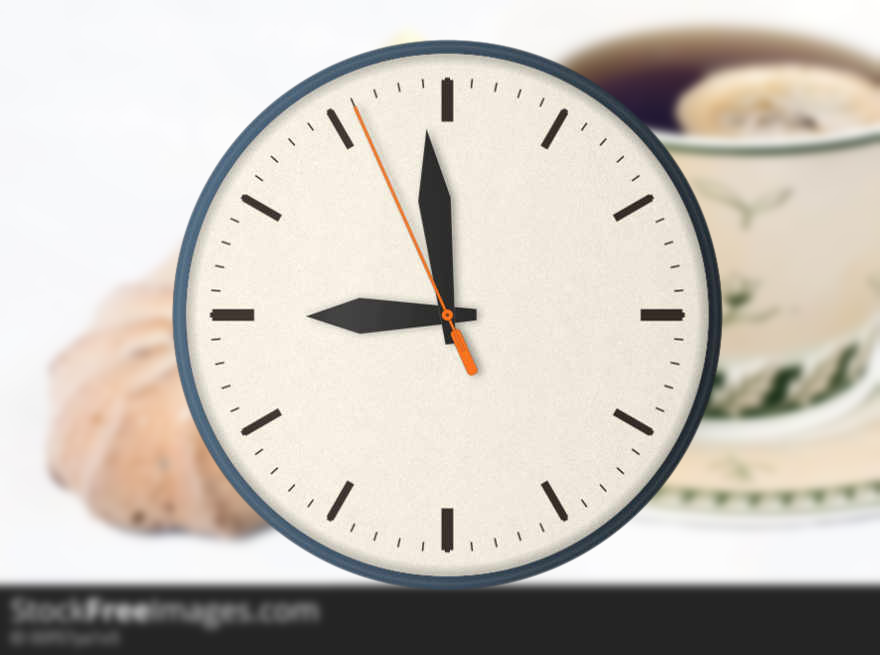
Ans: 8:58:56
